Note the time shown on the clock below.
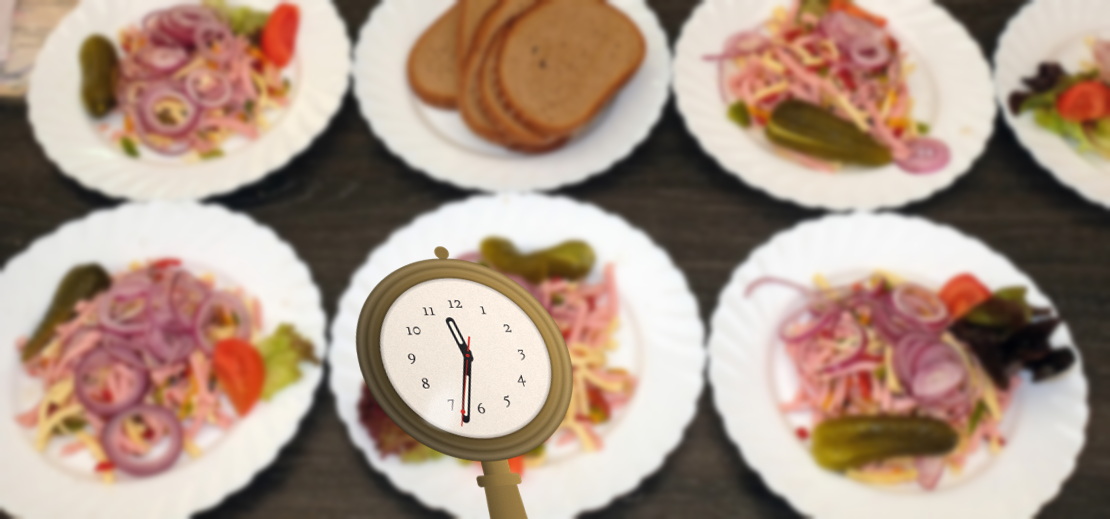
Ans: 11:32:33
